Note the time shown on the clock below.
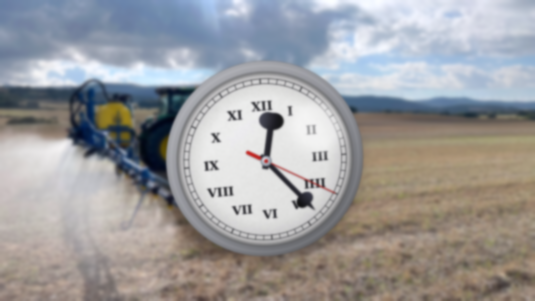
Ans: 12:23:20
